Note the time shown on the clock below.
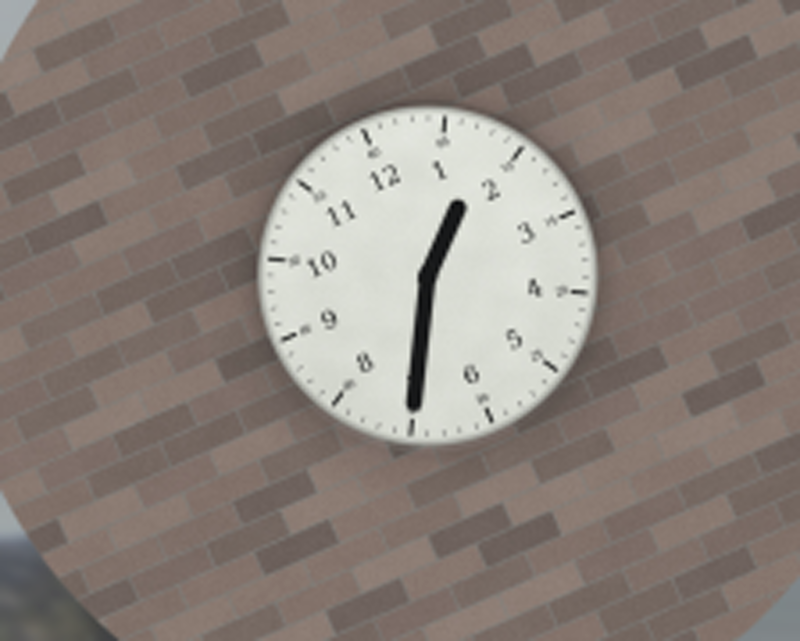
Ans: 1:35
